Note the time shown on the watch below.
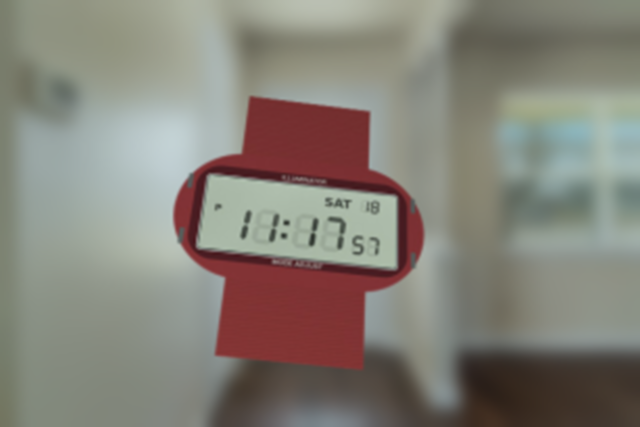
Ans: 11:17:57
